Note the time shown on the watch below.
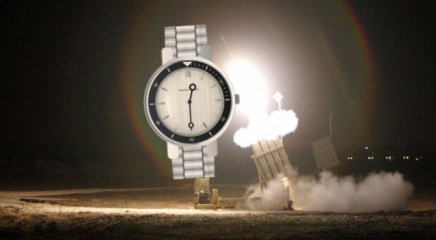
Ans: 12:30
